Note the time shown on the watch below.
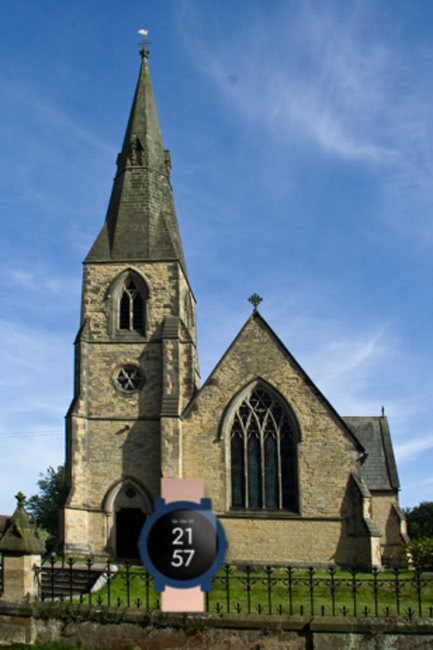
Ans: 21:57
